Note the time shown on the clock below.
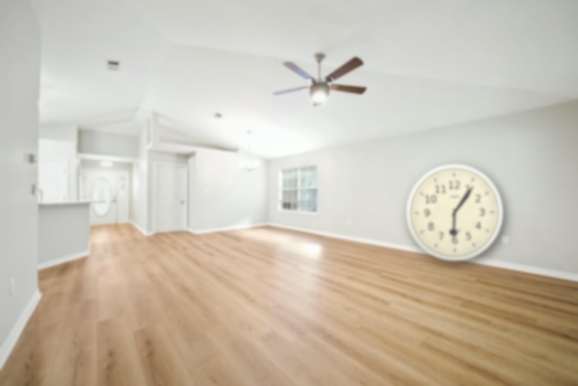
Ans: 6:06
